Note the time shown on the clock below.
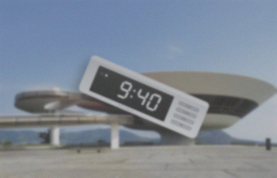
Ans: 9:40
